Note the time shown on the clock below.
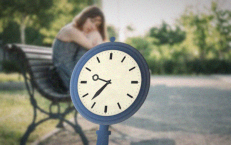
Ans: 9:37
